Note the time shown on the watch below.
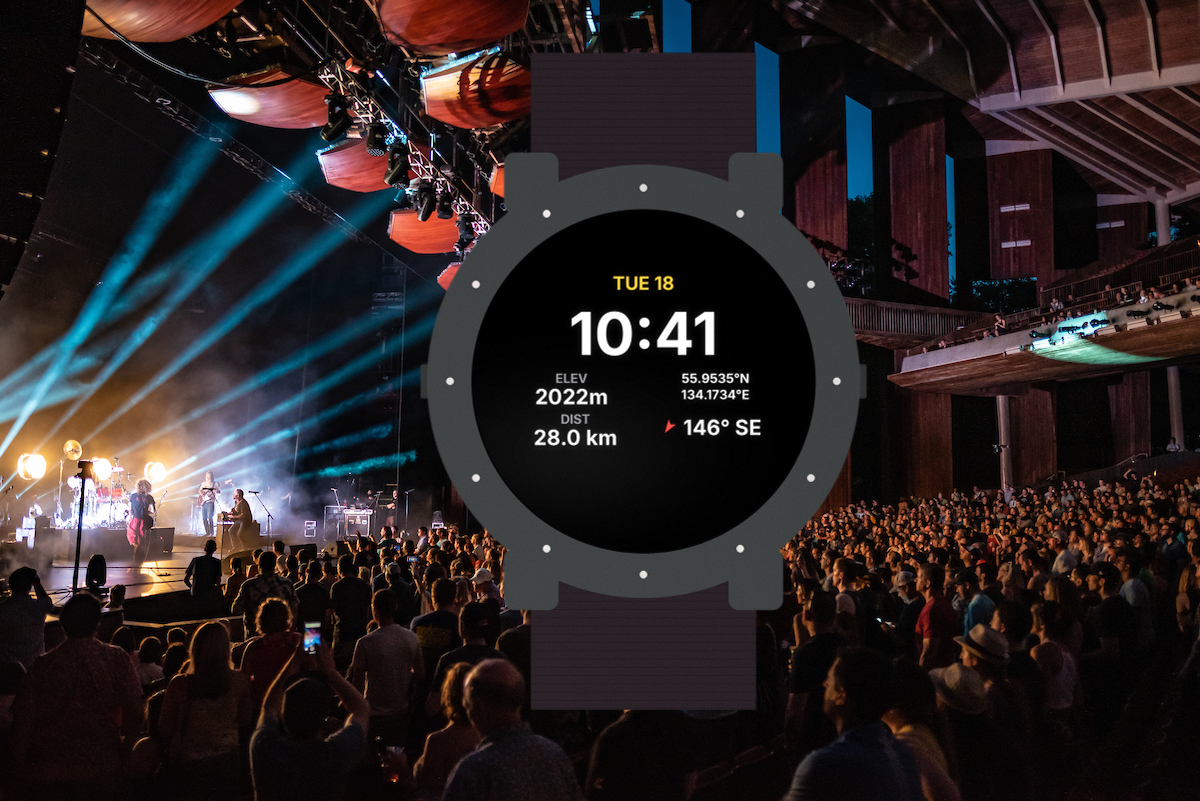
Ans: 10:41
